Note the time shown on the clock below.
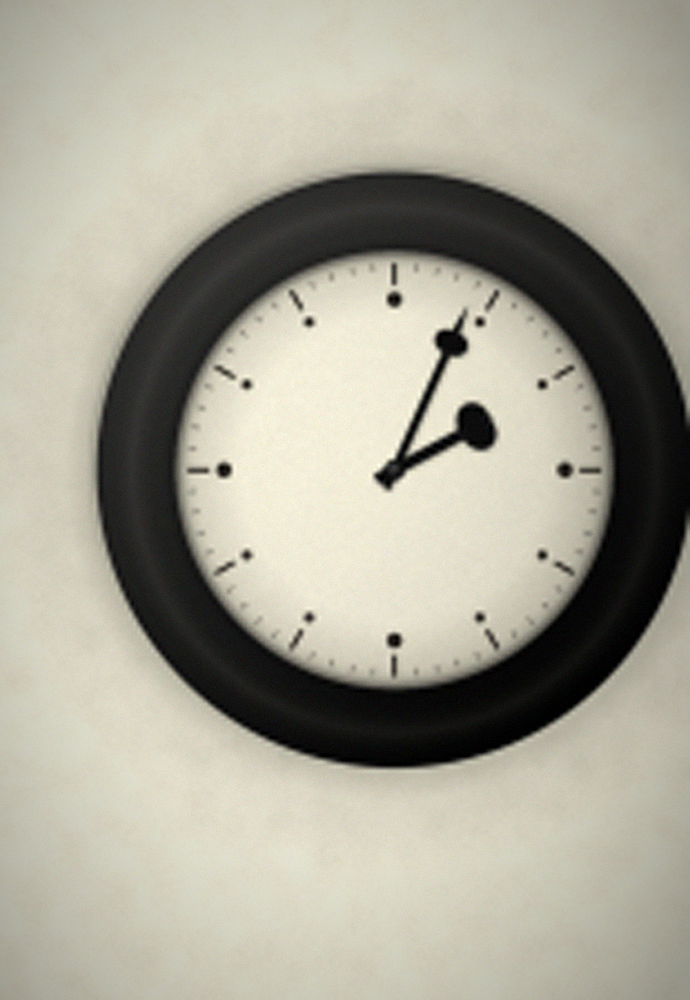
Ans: 2:04
